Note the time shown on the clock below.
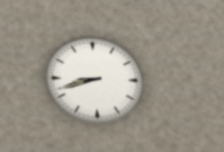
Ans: 8:42
